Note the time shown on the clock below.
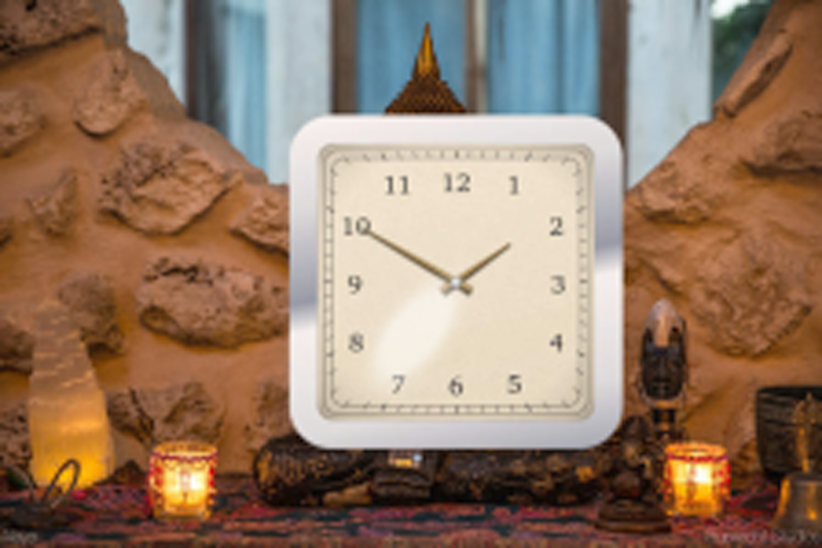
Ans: 1:50
